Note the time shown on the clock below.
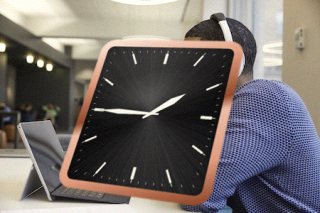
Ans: 1:45
